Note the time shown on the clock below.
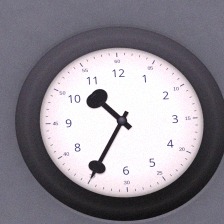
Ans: 10:35
